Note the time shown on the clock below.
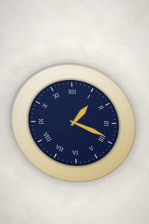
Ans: 1:19
